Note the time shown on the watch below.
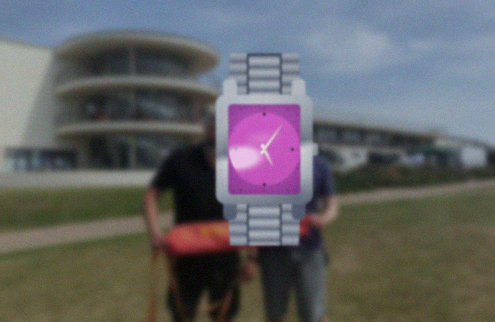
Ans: 5:06
